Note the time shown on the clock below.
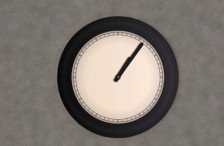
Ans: 1:06
